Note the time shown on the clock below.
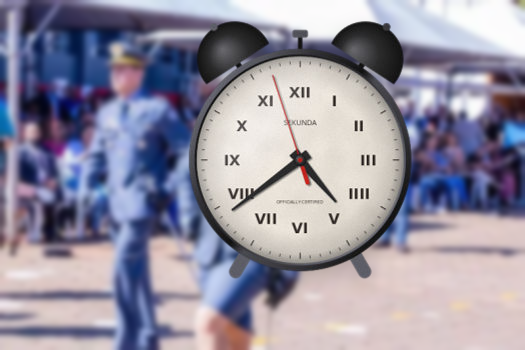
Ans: 4:38:57
